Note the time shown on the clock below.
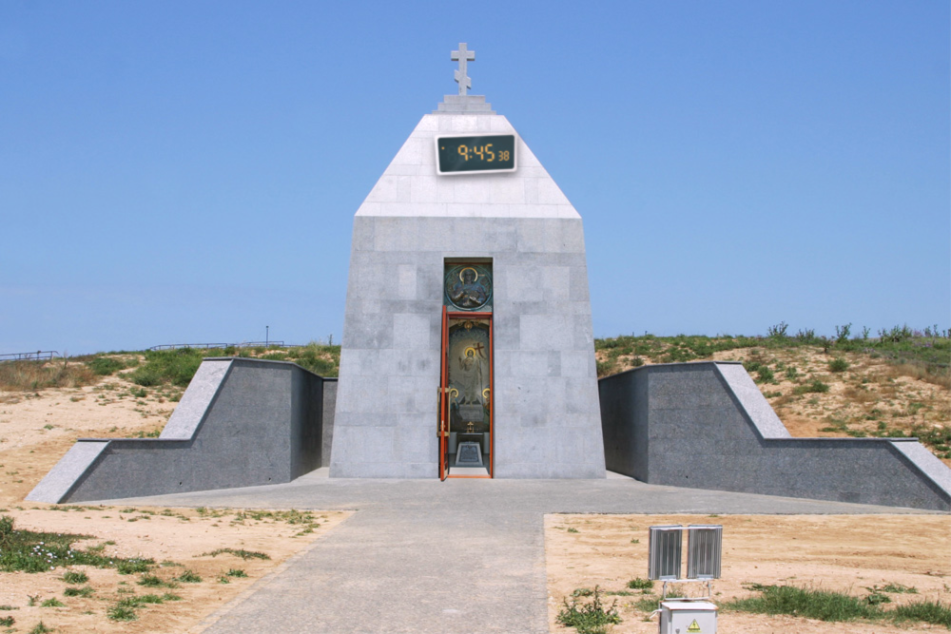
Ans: 9:45
